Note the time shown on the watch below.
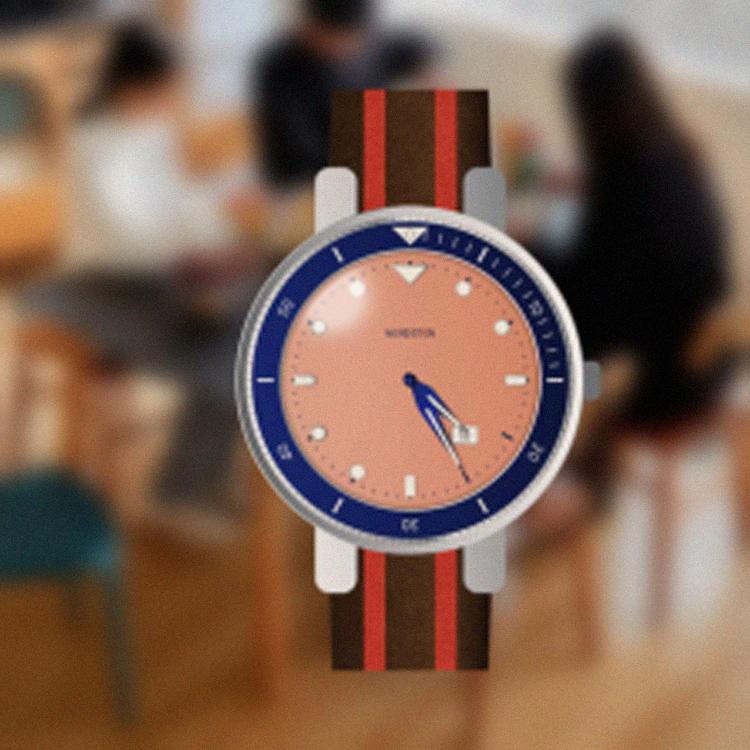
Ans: 4:25
